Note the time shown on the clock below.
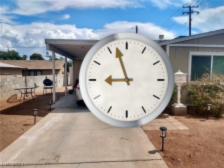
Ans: 8:57
